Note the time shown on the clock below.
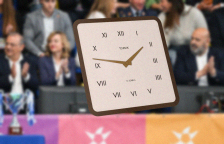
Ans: 1:47
